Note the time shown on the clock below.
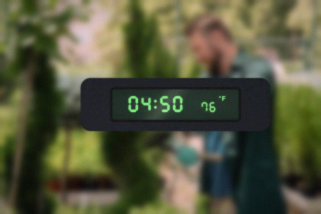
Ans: 4:50
